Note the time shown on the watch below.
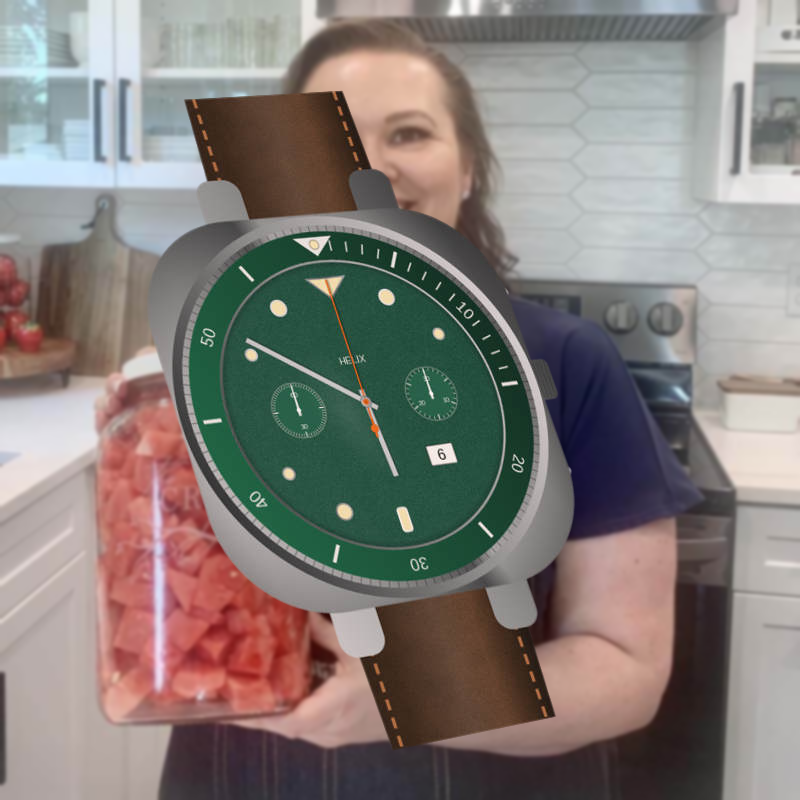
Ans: 5:51
